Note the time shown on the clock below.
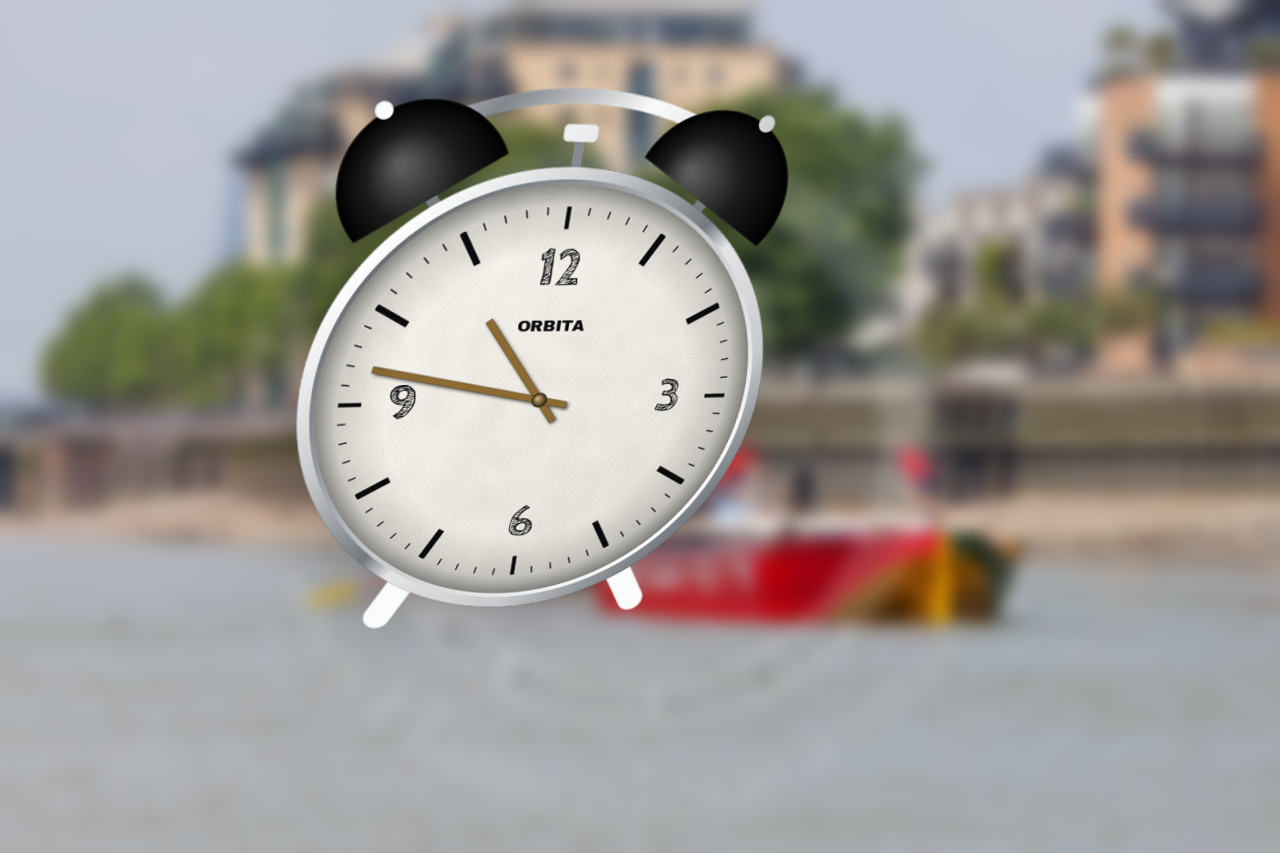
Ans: 10:47
